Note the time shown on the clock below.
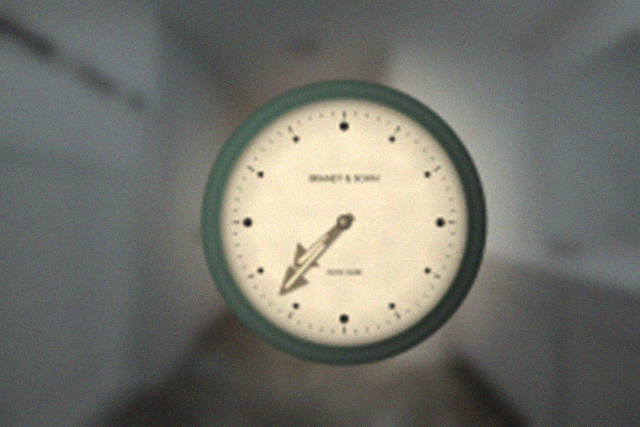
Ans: 7:37
